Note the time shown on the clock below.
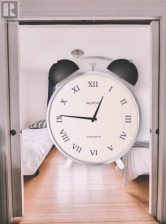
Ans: 12:46
